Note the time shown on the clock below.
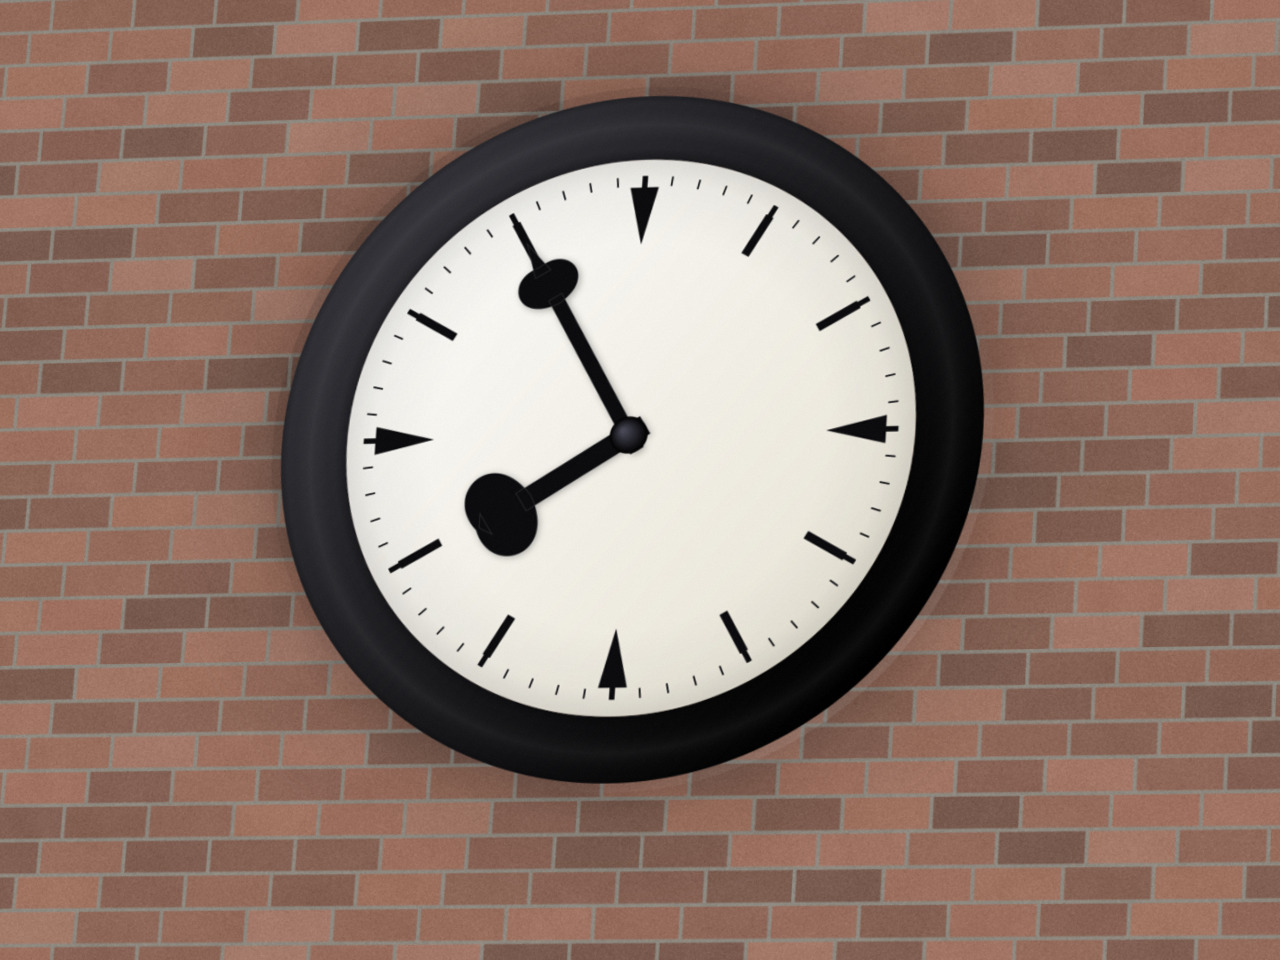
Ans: 7:55
